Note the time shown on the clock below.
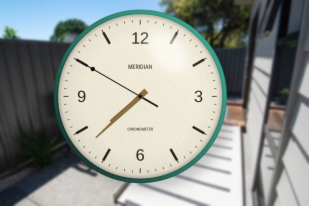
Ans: 7:37:50
